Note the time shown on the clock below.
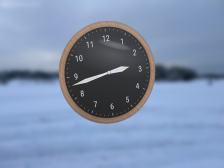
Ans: 2:43
